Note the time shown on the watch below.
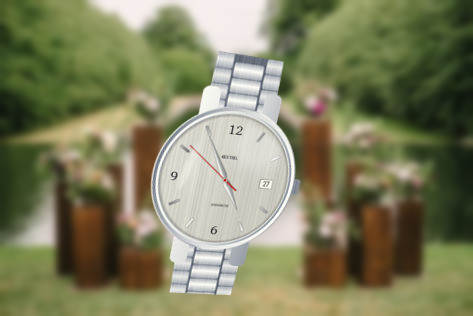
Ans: 4:54:51
